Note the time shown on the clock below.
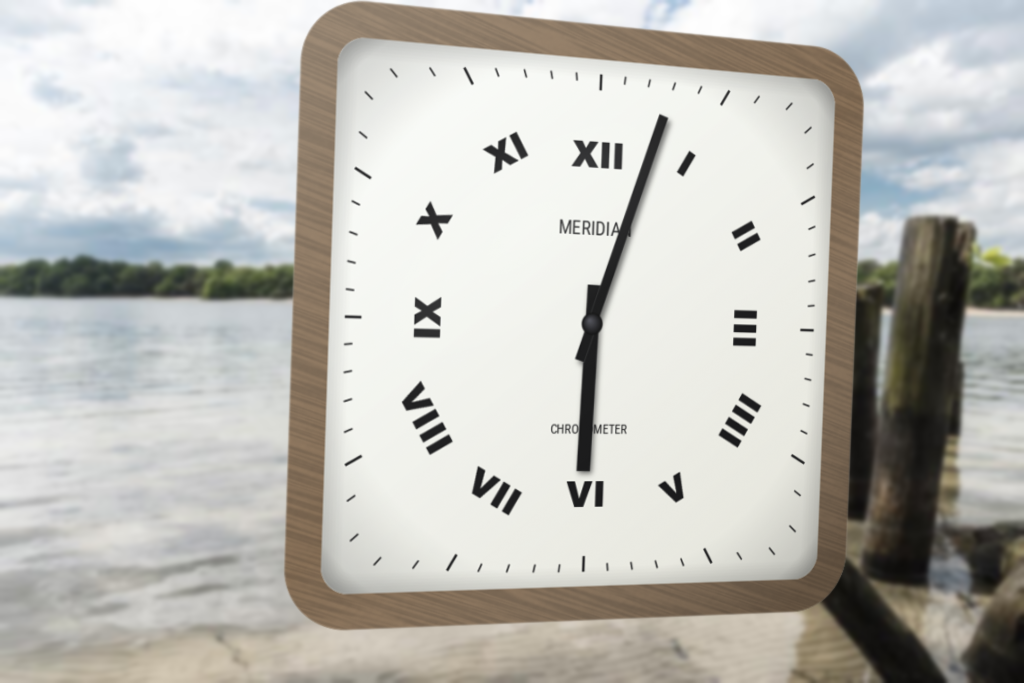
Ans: 6:03
